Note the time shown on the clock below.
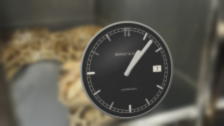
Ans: 1:07
